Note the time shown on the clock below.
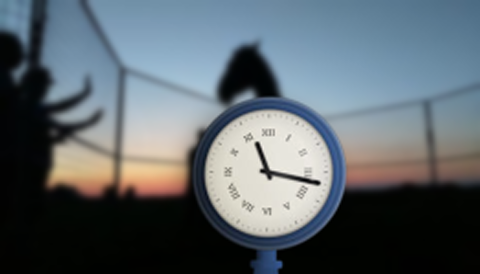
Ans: 11:17
